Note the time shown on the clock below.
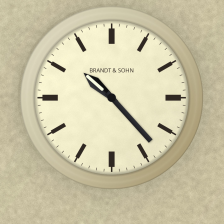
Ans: 10:23
